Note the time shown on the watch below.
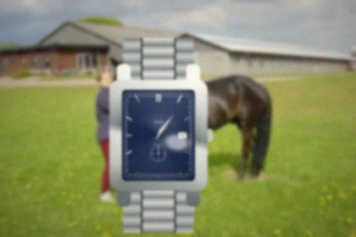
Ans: 1:06
